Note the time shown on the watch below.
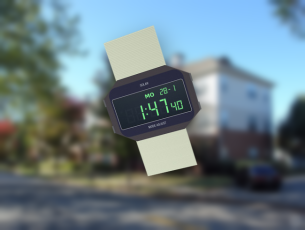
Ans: 1:47:40
